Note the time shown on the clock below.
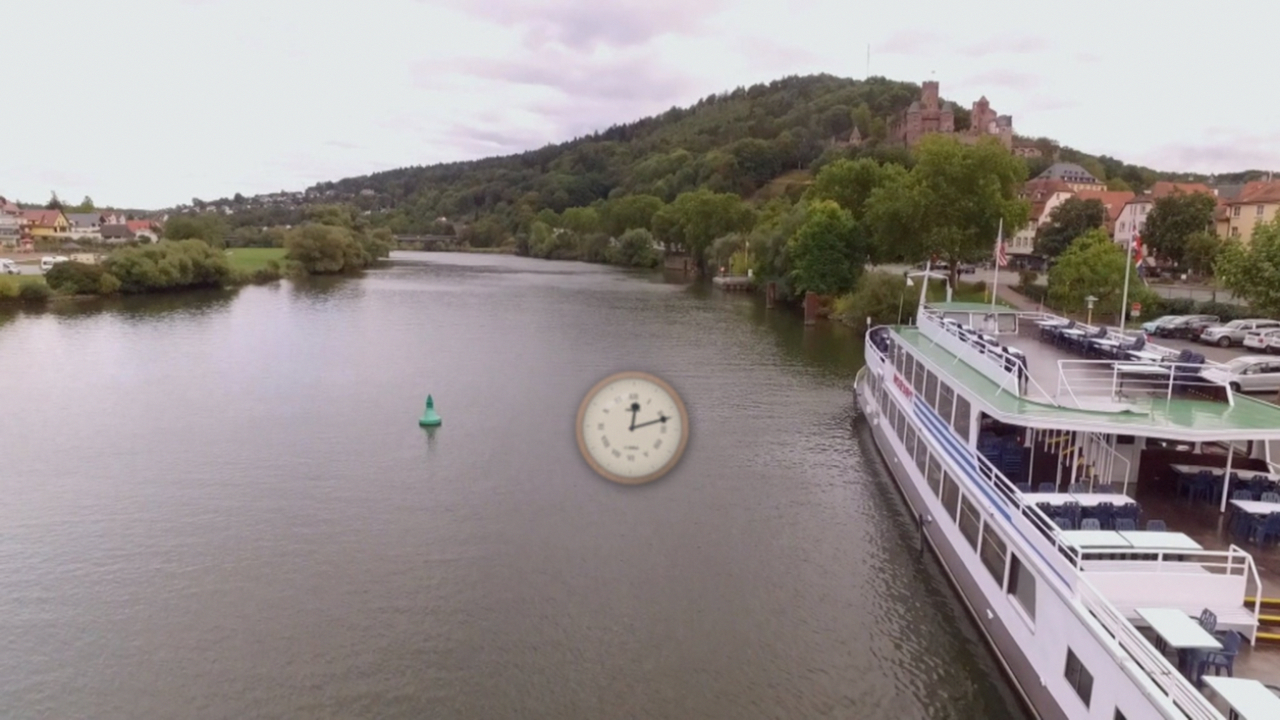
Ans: 12:12
